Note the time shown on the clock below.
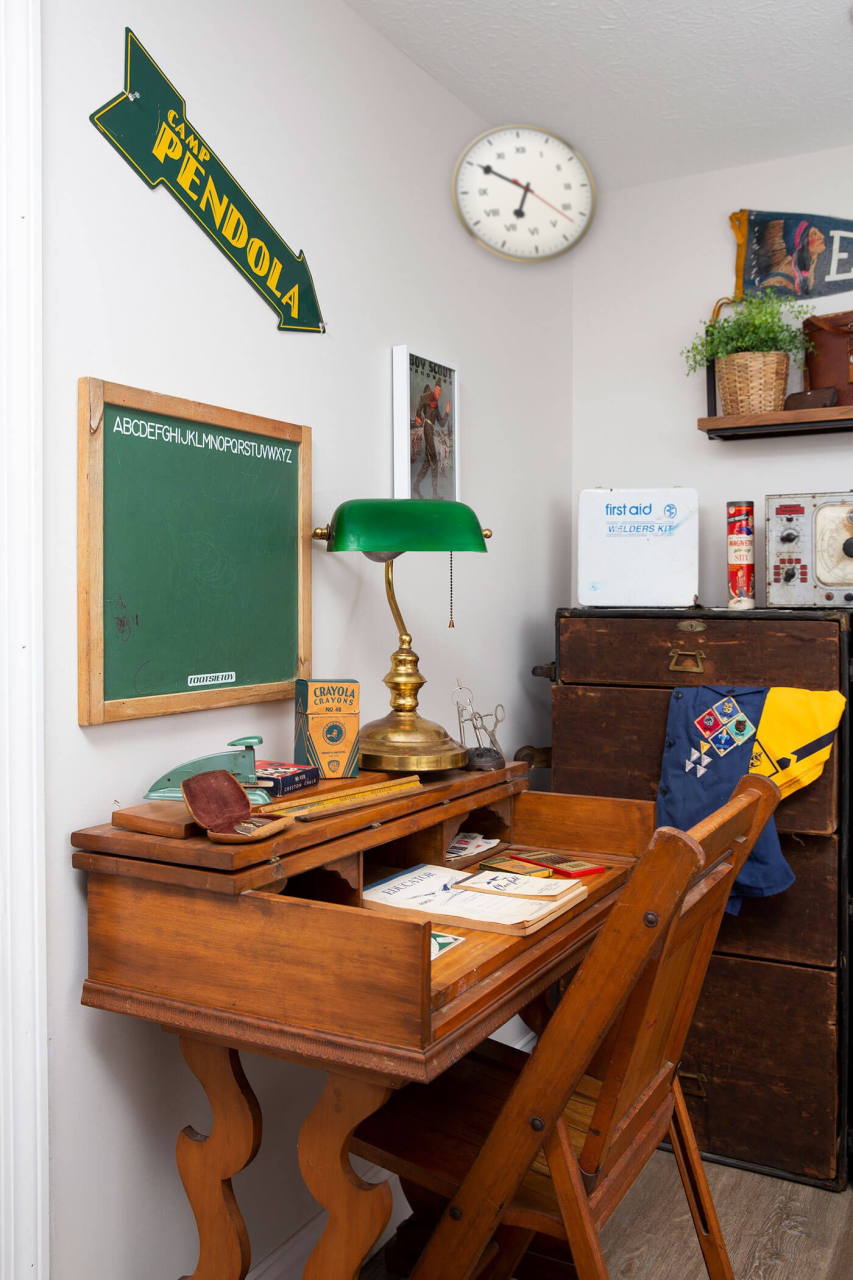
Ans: 6:50:22
